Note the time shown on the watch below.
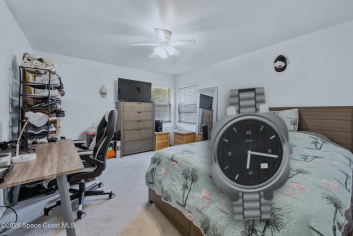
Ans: 6:17
